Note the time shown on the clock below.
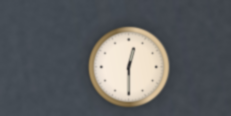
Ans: 12:30
